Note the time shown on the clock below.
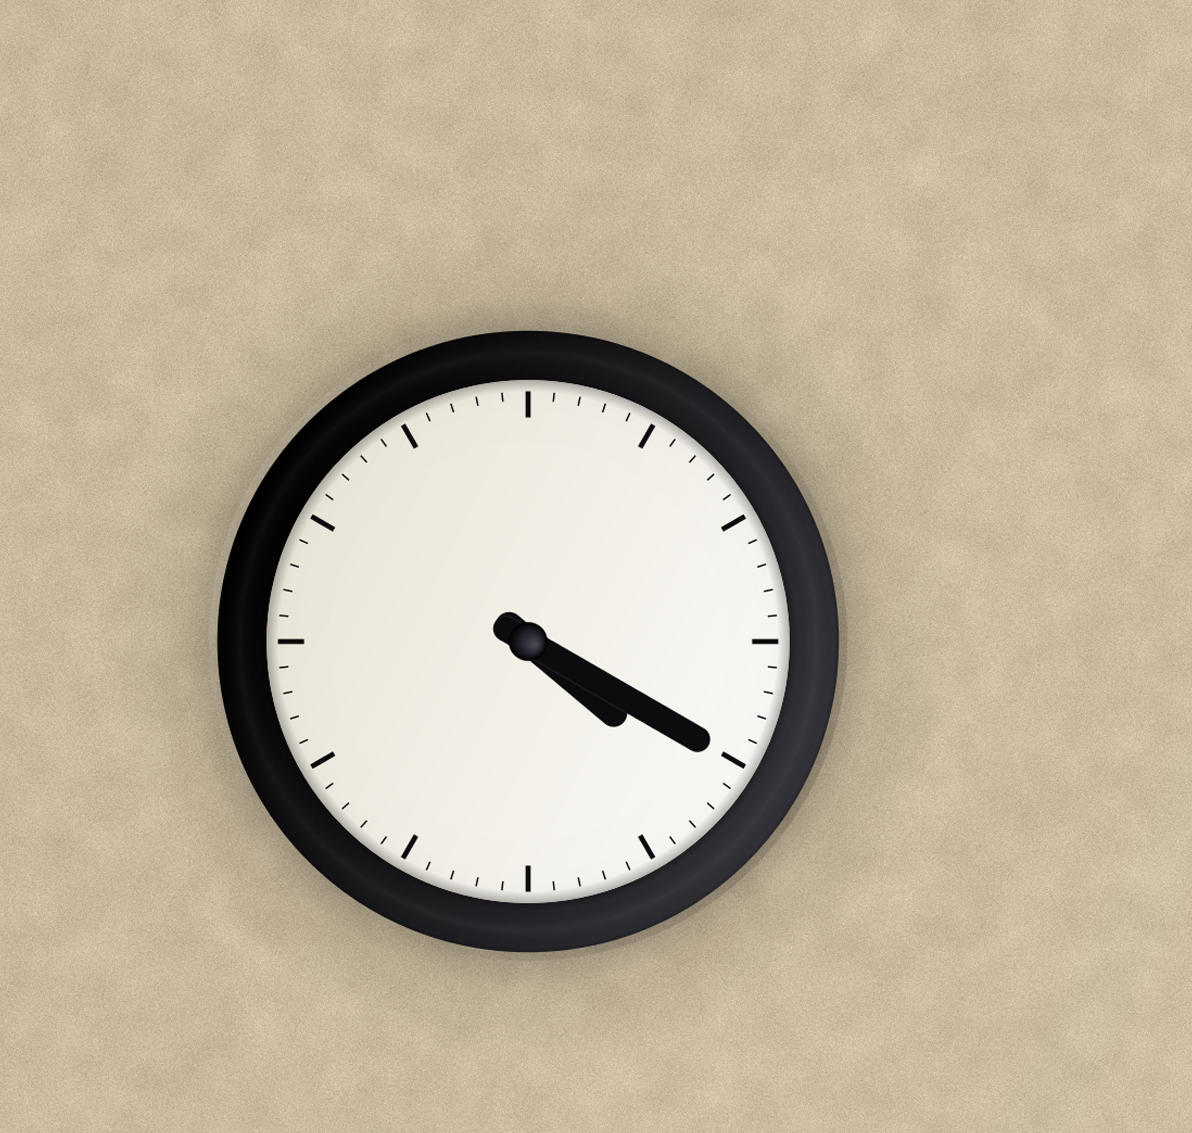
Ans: 4:20
